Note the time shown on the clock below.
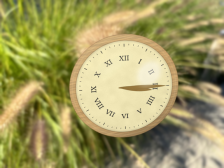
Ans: 3:15
